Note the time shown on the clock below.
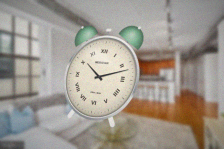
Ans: 10:12
